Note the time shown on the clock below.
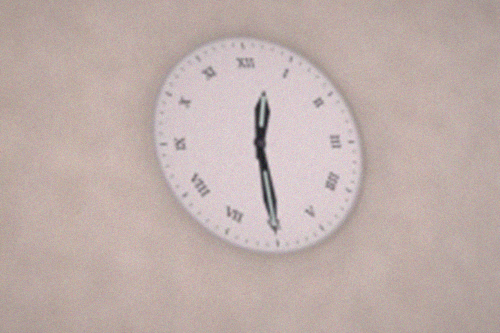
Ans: 12:30
